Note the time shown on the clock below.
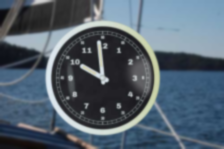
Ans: 9:59
